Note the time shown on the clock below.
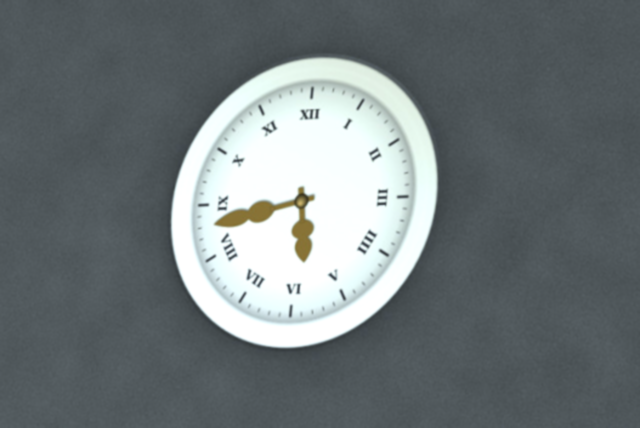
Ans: 5:43
